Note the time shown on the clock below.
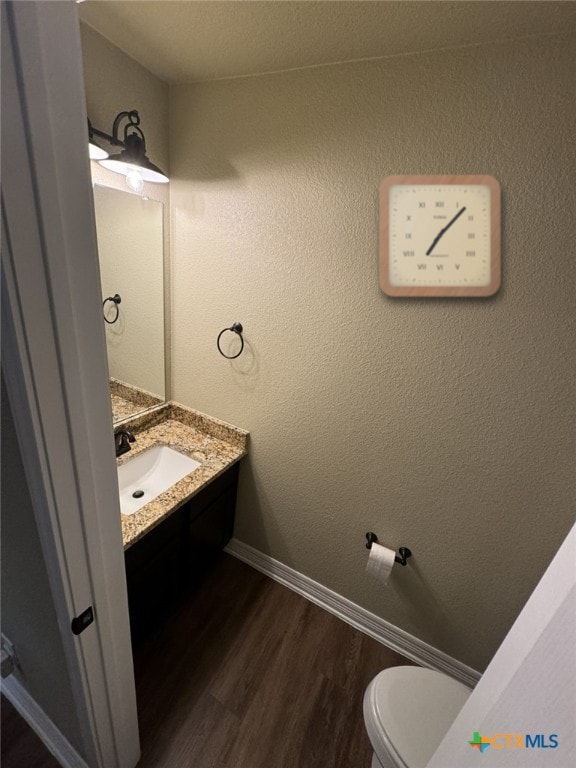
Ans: 7:07
